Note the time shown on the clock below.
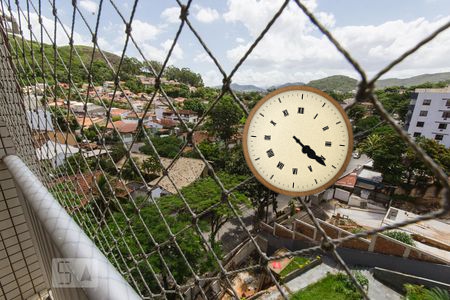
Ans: 4:21
